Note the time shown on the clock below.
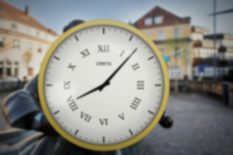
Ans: 8:07
